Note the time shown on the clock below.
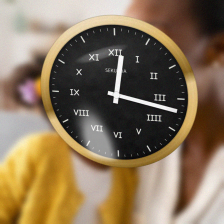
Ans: 12:17
